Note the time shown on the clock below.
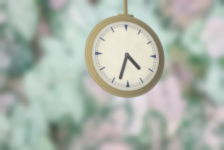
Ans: 4:33
